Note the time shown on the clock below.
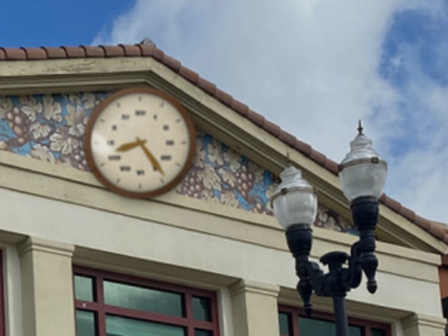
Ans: 8:24
